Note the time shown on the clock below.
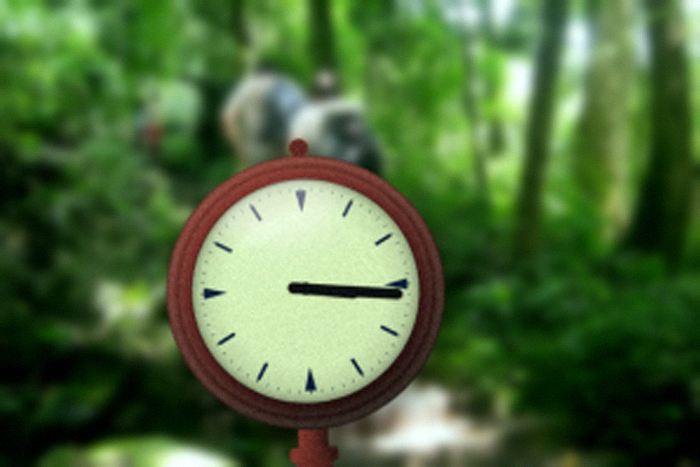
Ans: 3:16
